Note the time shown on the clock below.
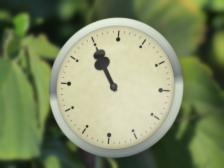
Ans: 10:55
